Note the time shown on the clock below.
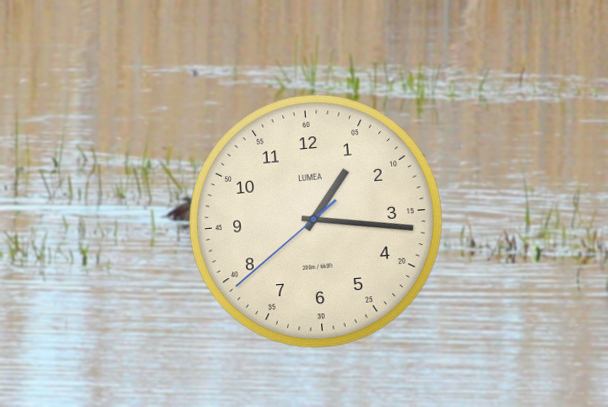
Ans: 1:16:39
